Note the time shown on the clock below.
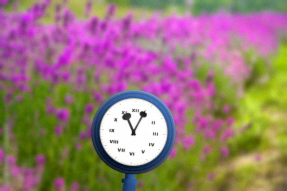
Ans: 11:04
